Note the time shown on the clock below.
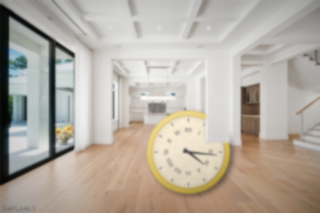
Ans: 4:16
